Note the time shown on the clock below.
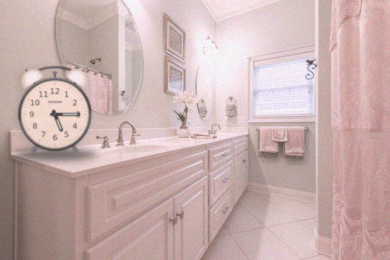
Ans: 5:15
